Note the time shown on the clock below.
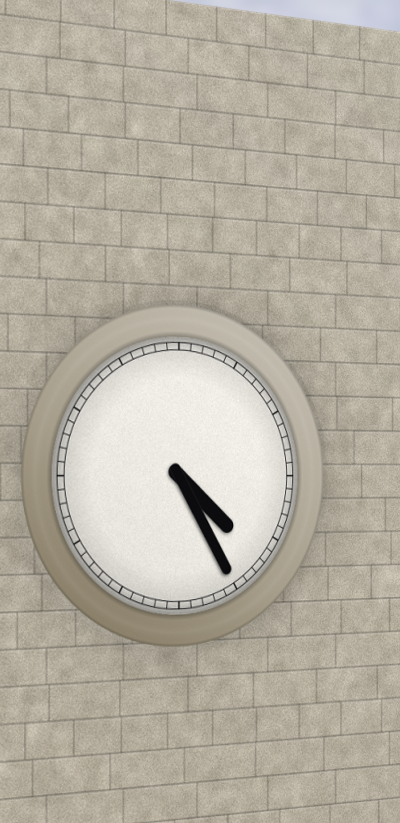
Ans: 4:25
